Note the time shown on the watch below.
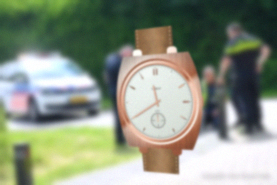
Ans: 11:40
